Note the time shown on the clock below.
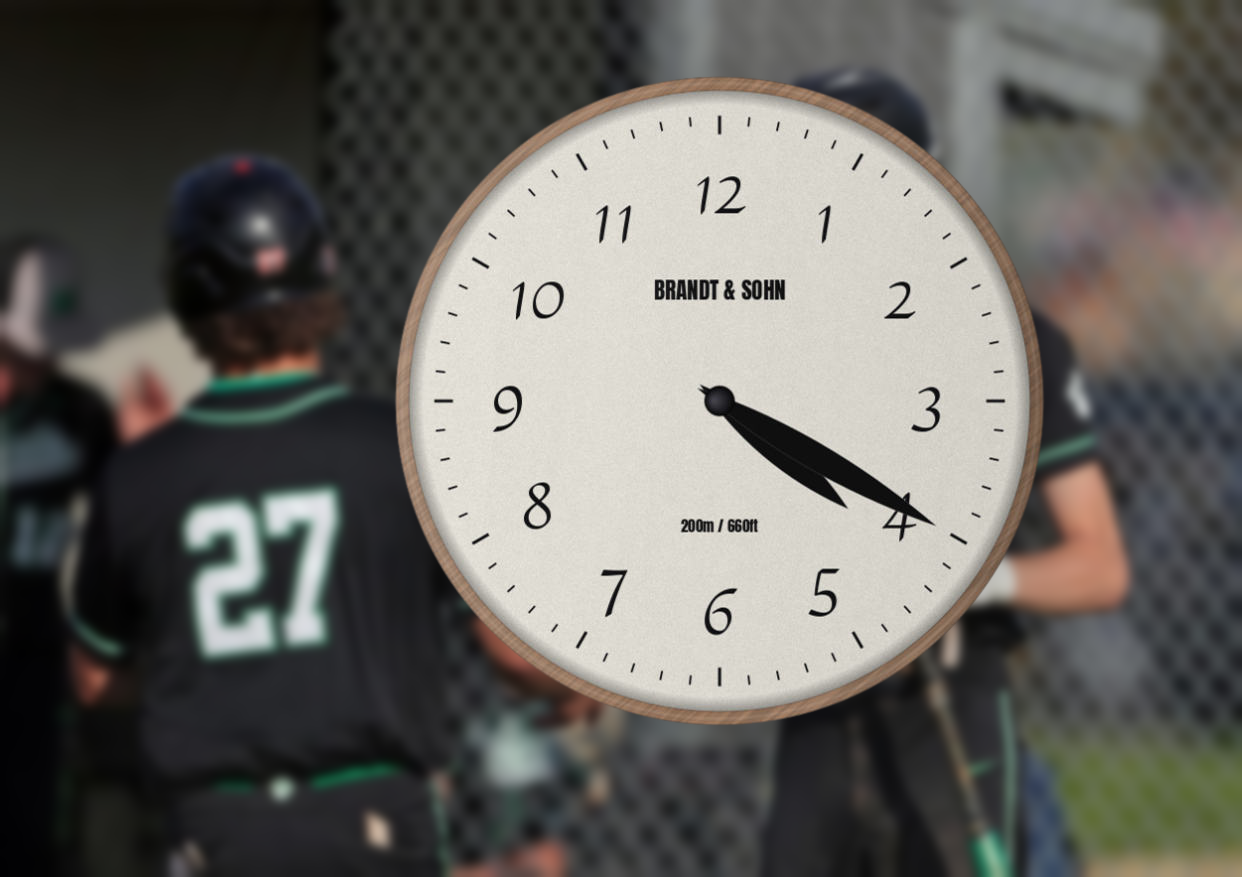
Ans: 4:20
